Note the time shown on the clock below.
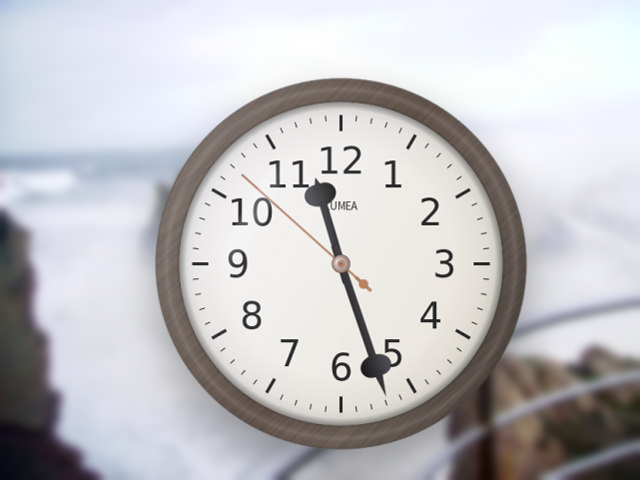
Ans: 11:26:52
